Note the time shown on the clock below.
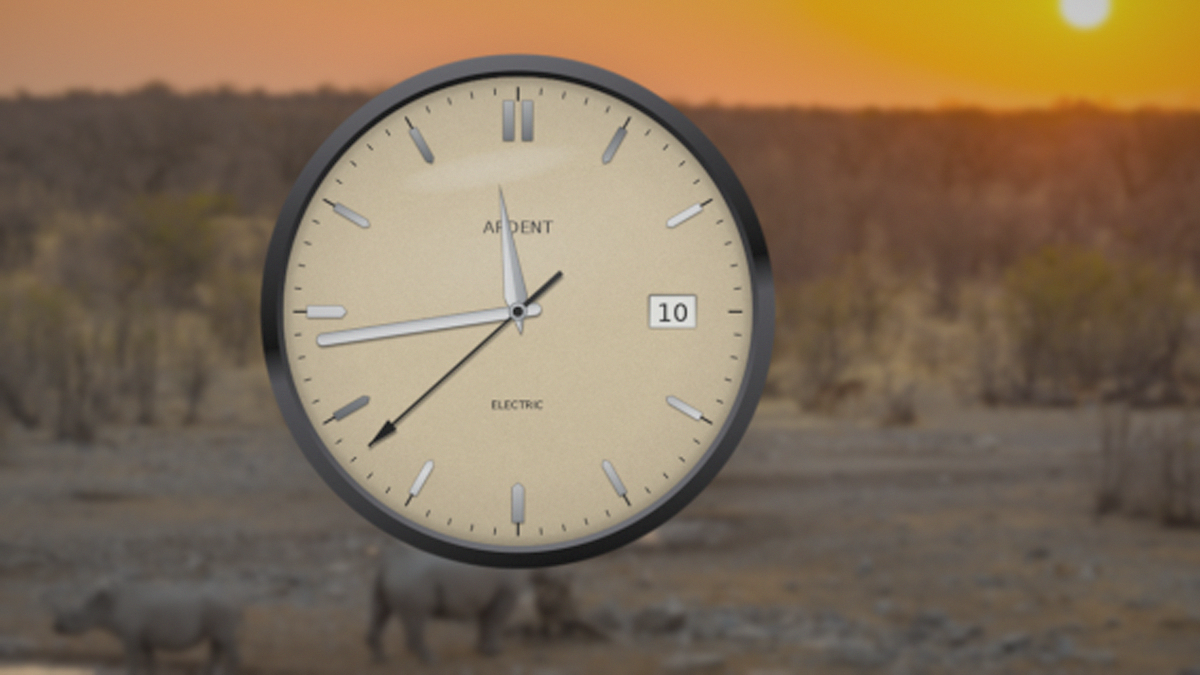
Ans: 11:43:38
